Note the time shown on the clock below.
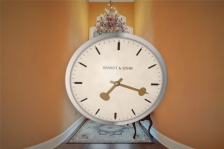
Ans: 7:18
